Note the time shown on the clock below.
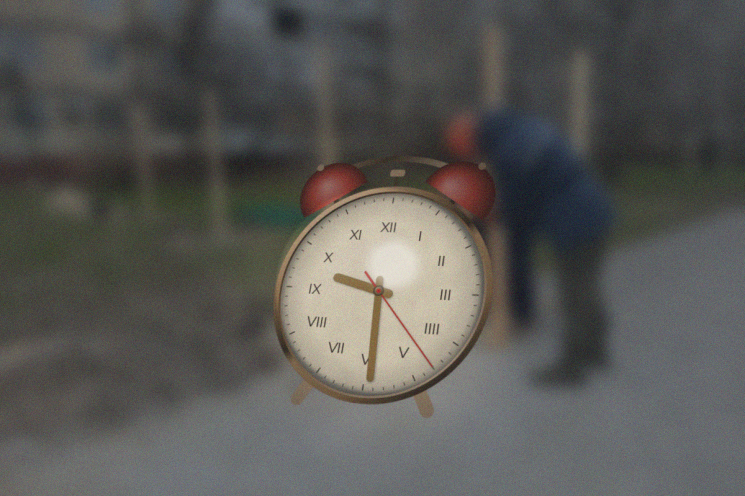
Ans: 9:29:23
